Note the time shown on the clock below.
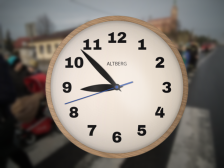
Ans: 8:52:42
